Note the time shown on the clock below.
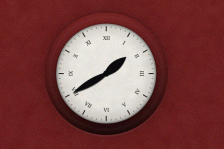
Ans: 1:40
